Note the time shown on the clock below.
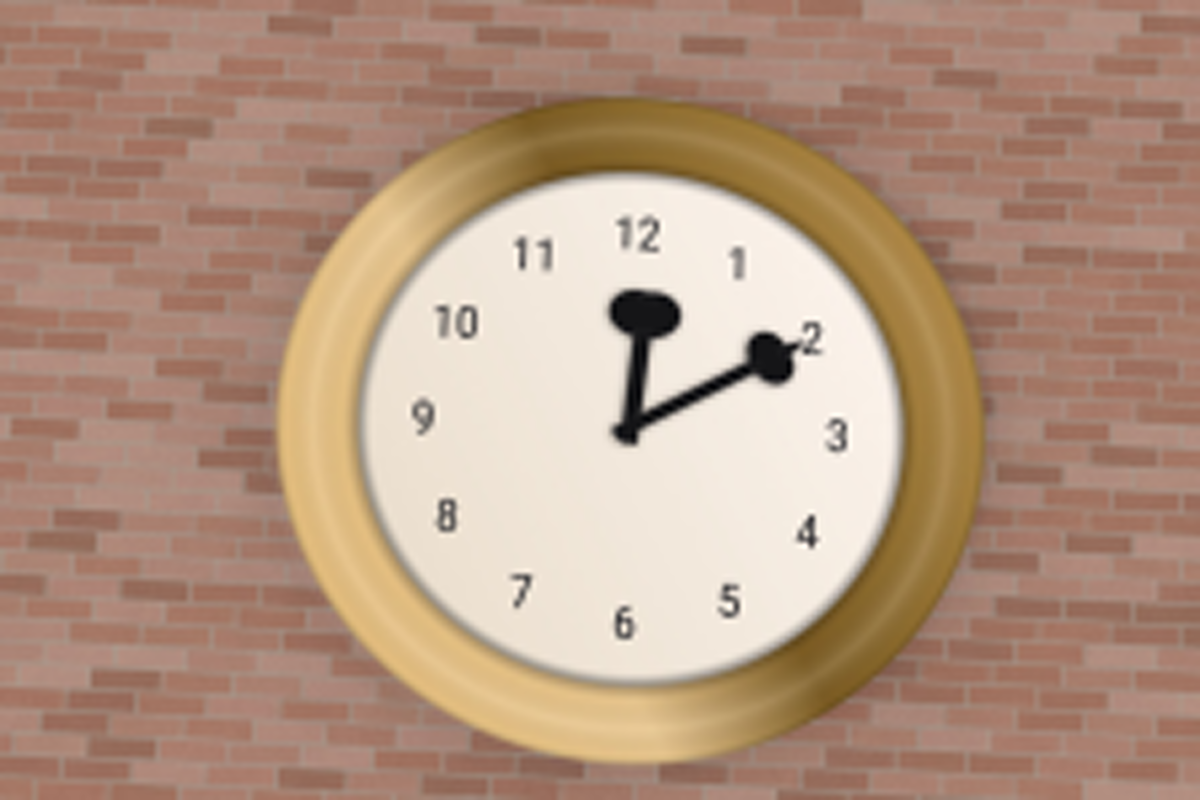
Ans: 12:10
